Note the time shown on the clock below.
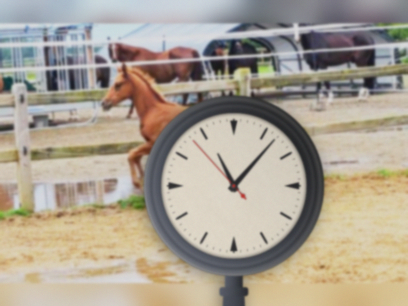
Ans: 11:06:53
